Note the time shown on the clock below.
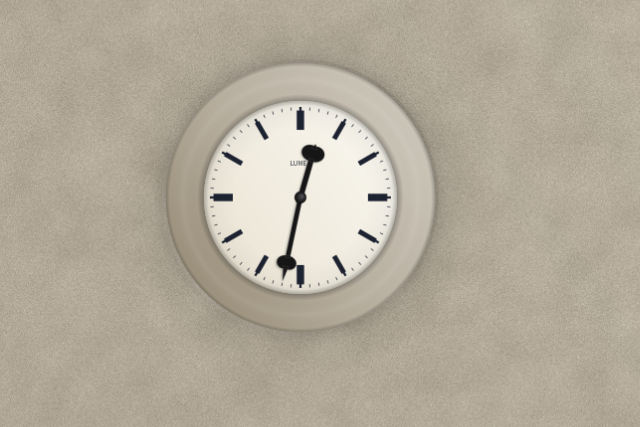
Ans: 12:32
